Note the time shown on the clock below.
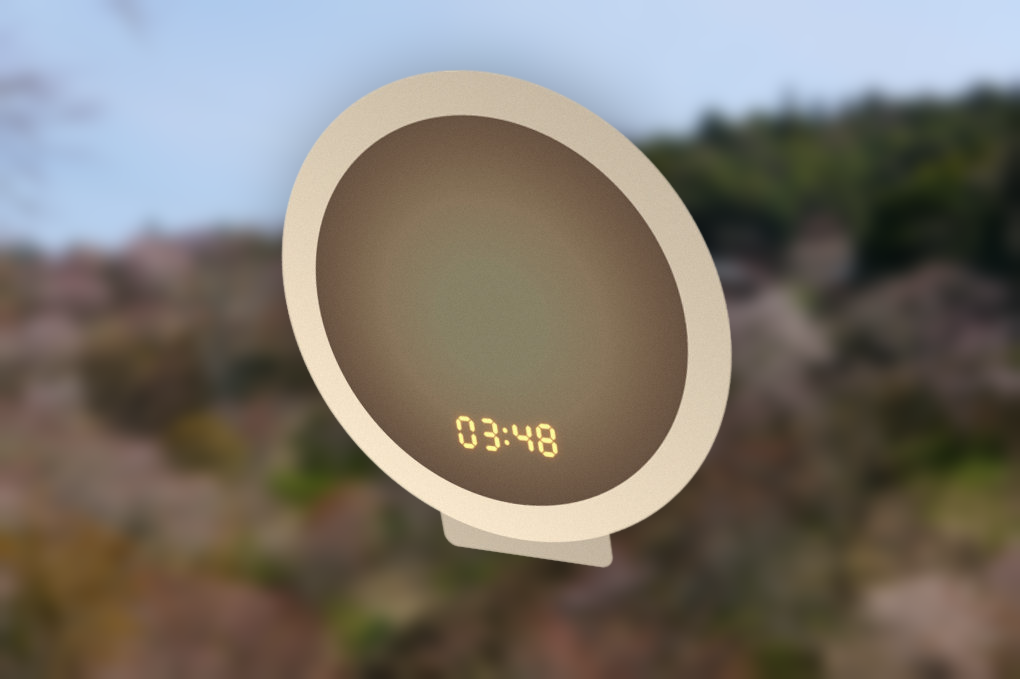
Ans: 3:48
